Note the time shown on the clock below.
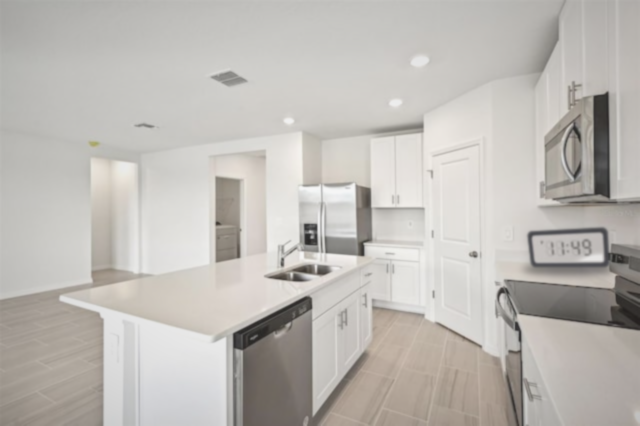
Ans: 11:49
